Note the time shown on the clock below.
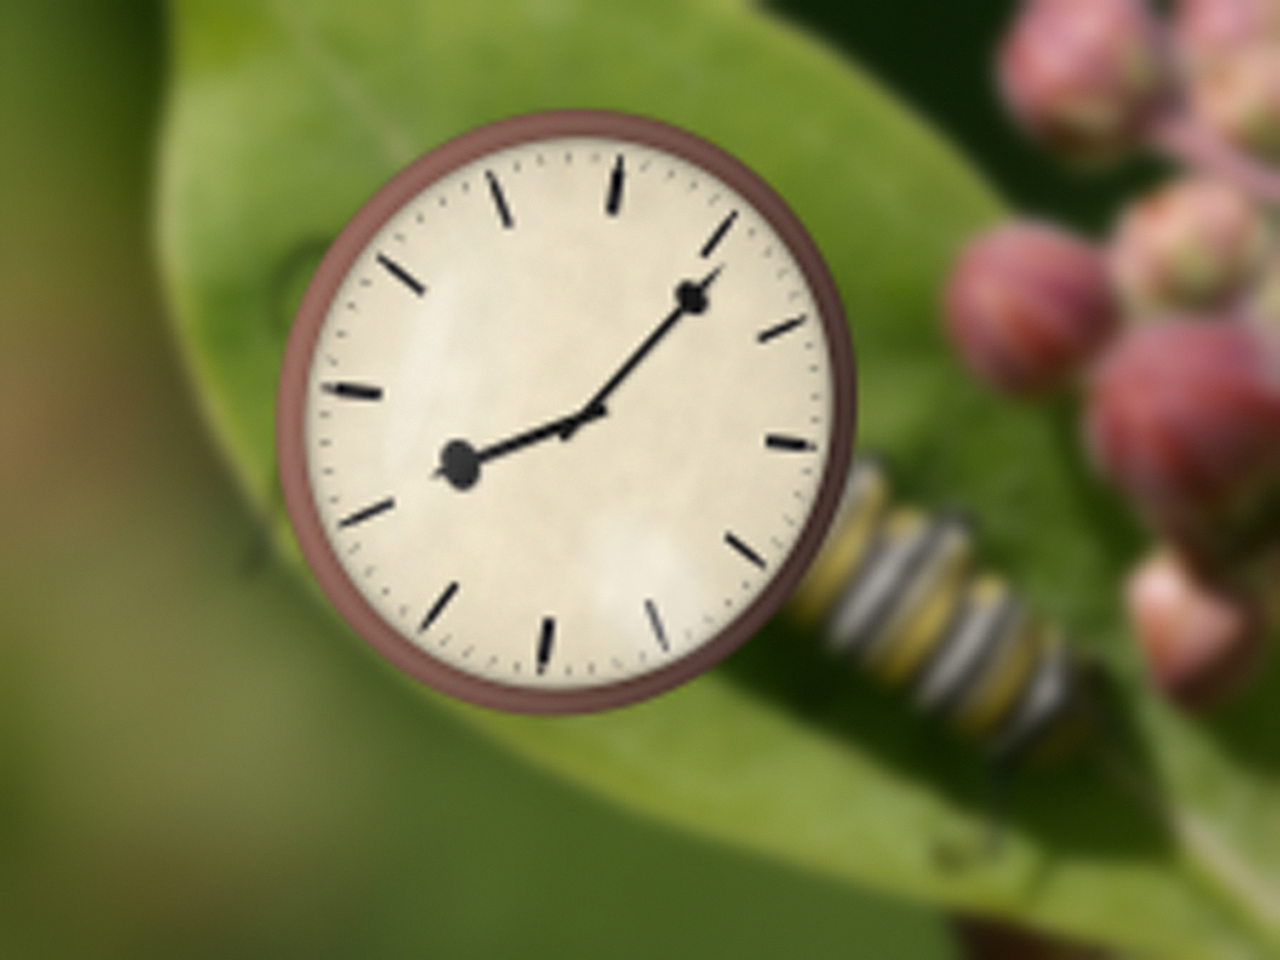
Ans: 8:06
